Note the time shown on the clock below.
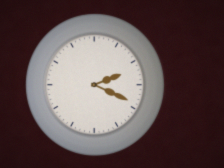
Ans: 2:19
